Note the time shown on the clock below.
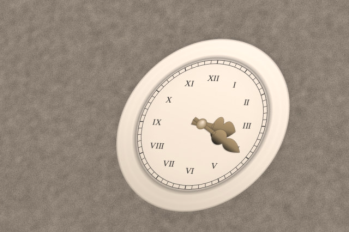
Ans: 3:20
